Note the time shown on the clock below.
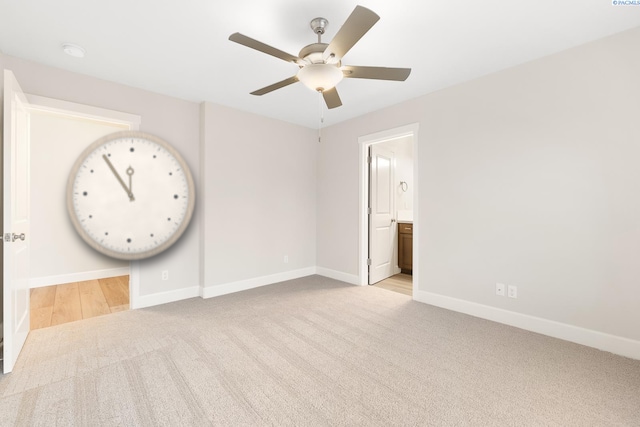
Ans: 11:54
